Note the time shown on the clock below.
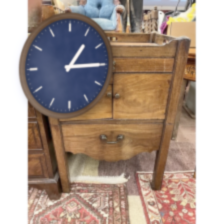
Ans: 1:15
